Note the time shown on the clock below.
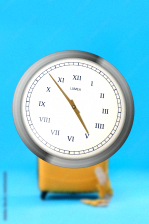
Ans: 4:53
